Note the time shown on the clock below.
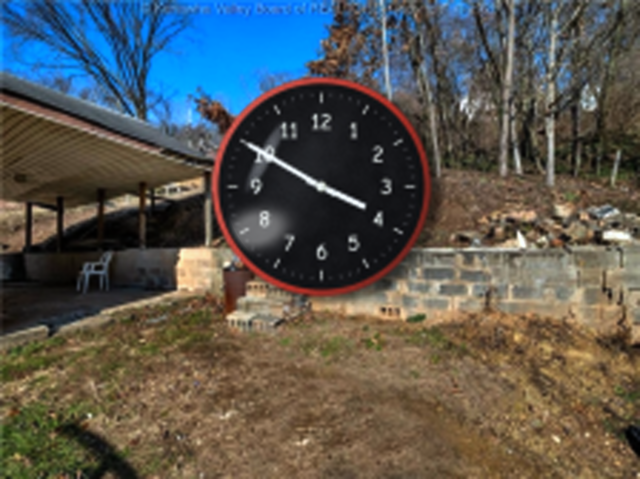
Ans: 3:50
